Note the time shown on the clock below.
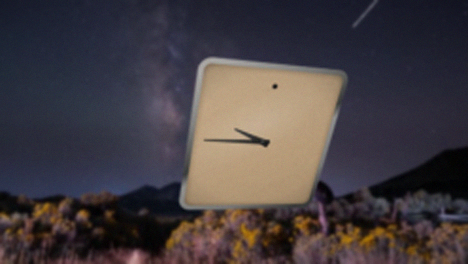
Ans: 9:45
